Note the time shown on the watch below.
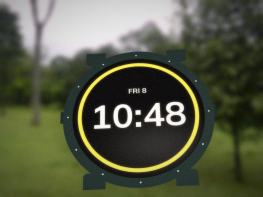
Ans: 10:48
